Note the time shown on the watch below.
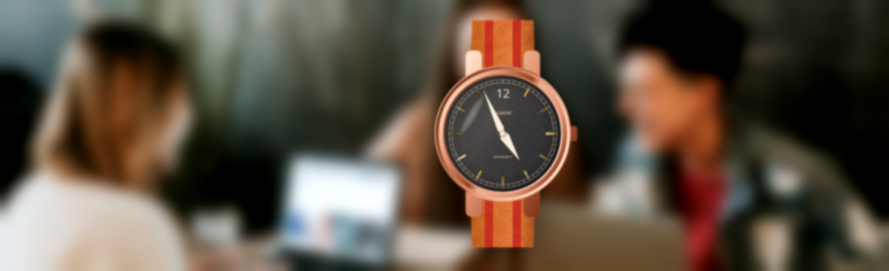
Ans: 4:56
